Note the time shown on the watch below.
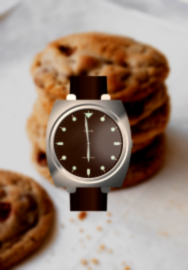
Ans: 5:59
